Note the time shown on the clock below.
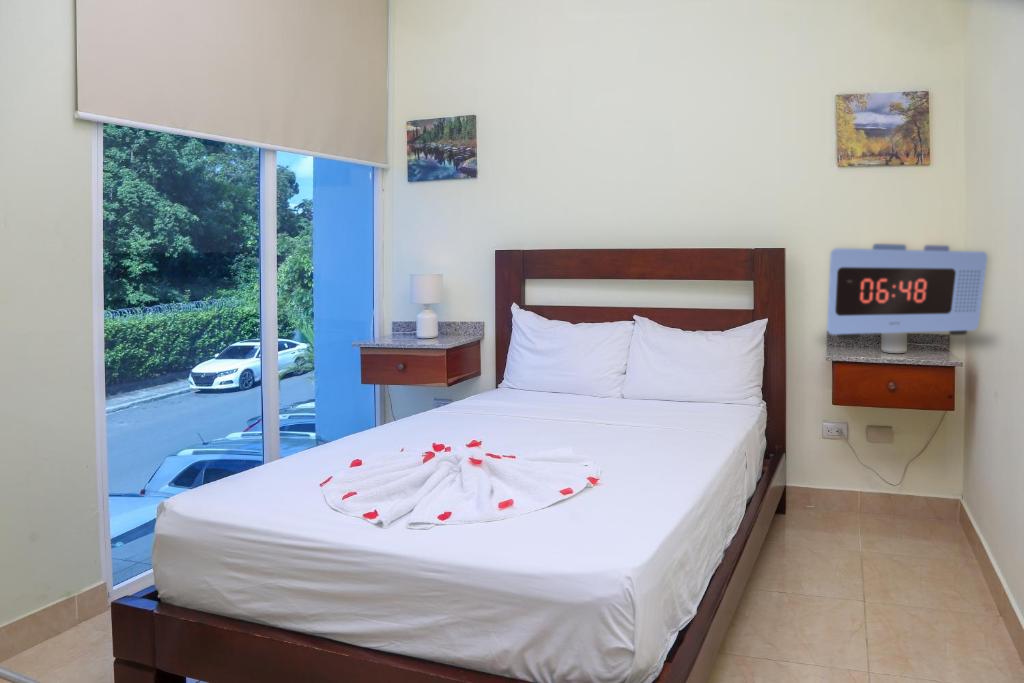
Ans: 6:48
